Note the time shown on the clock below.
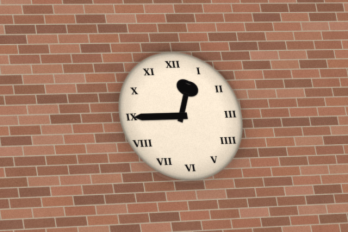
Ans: 12:45
